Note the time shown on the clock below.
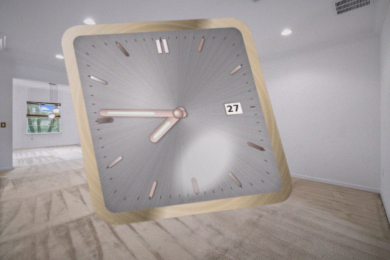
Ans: 7:46
